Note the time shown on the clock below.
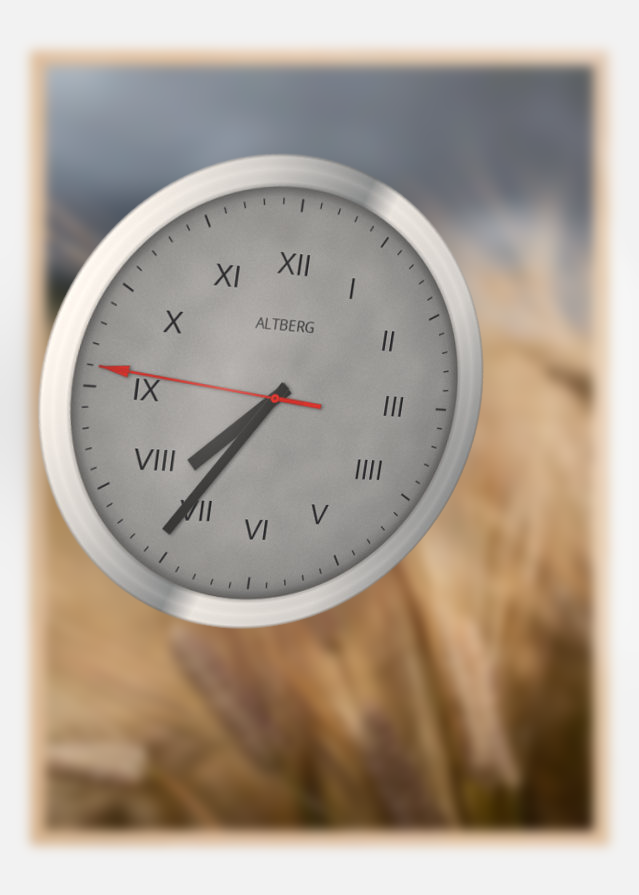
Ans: 7:35:46
